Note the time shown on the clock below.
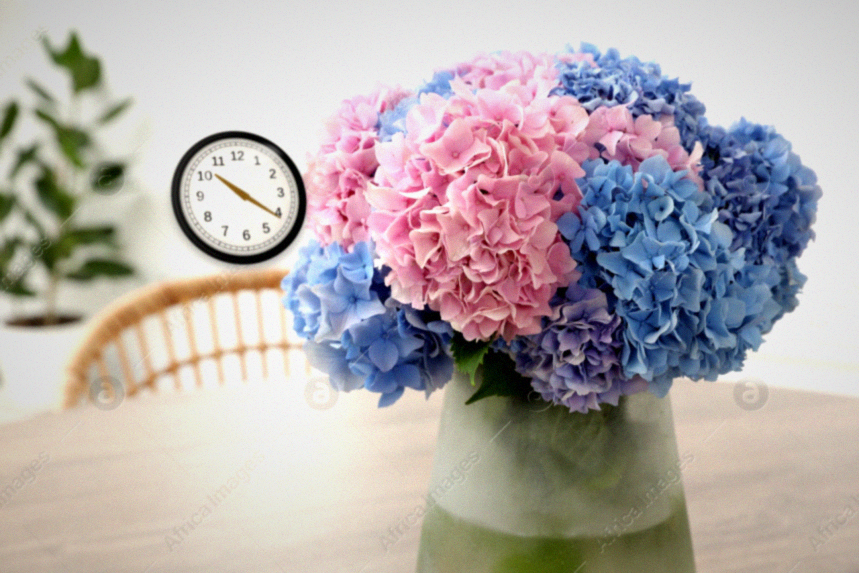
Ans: 10:21
